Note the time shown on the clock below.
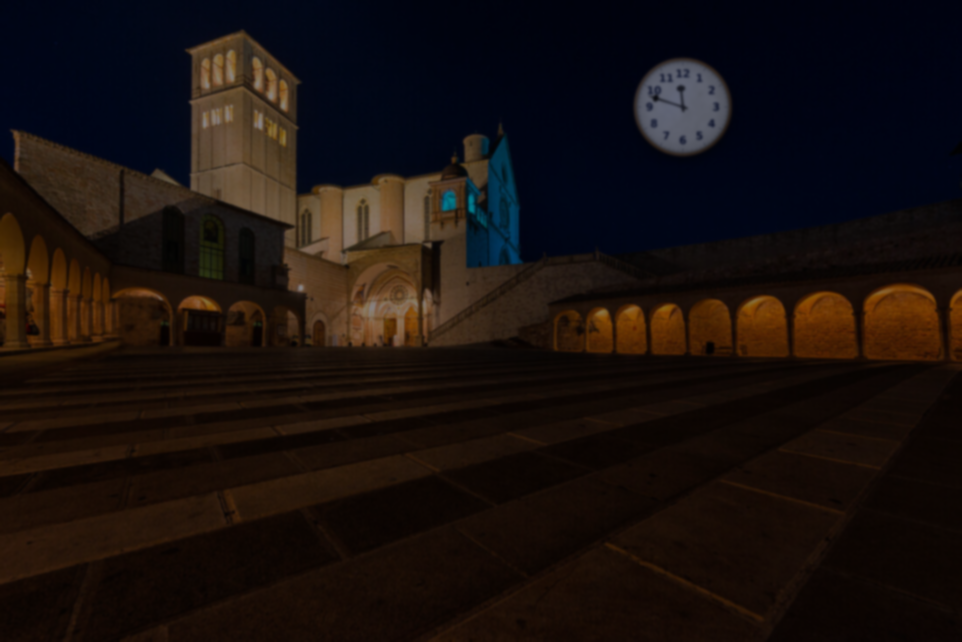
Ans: 11:48
